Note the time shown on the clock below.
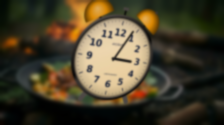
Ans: 3:04
